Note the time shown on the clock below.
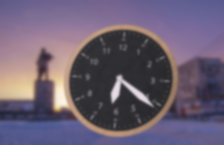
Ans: 6:21
